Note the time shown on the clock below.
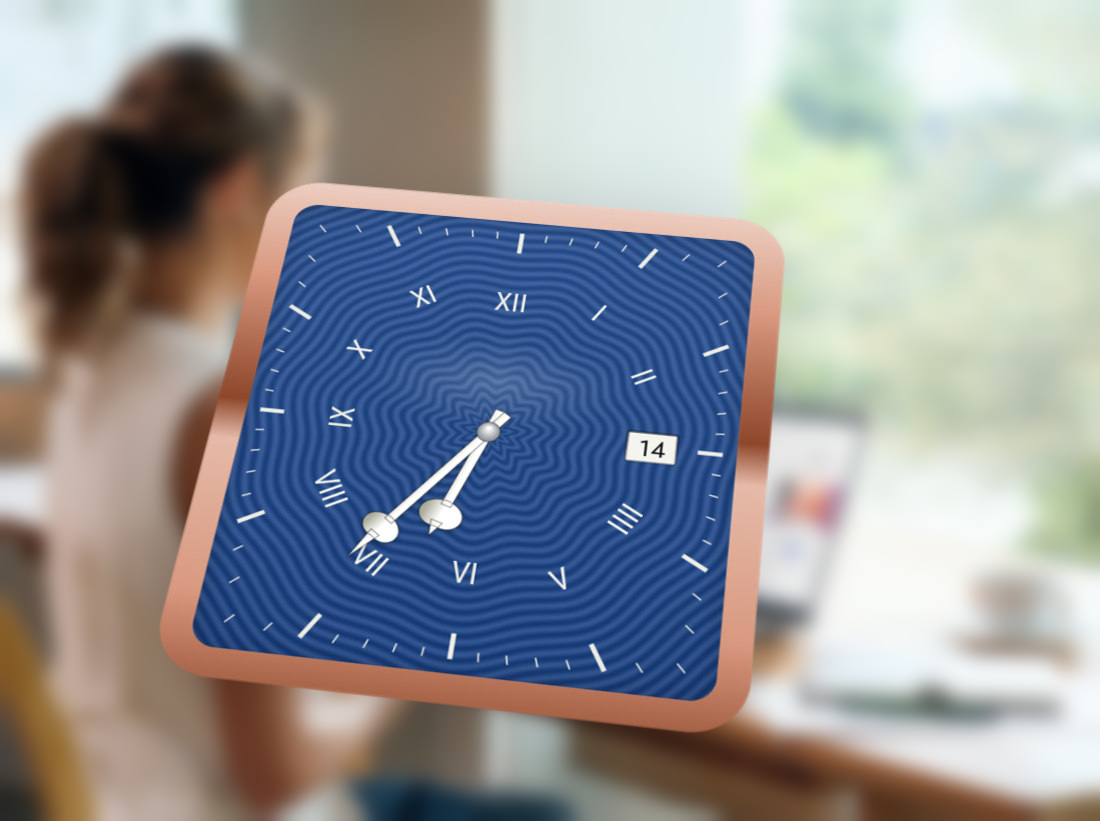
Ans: 6:36
